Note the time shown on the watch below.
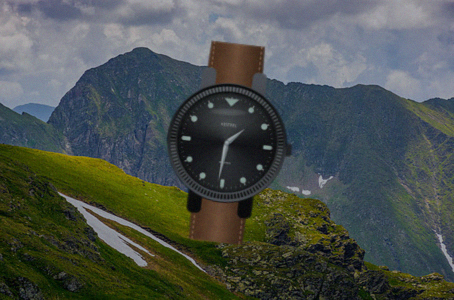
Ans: 1:31
